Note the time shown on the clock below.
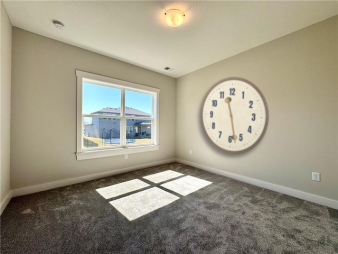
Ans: 11:28
